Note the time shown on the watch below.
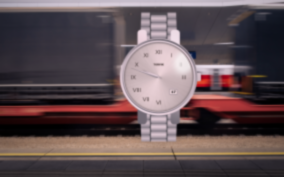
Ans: 9:48
